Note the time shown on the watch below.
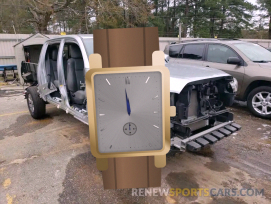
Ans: 11:59
